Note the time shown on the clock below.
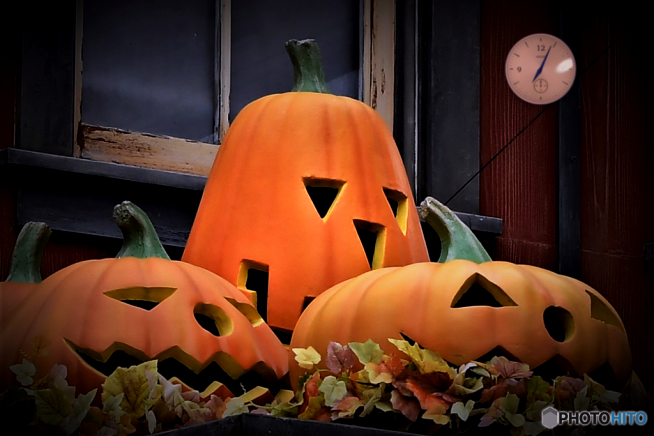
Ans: 7:04
